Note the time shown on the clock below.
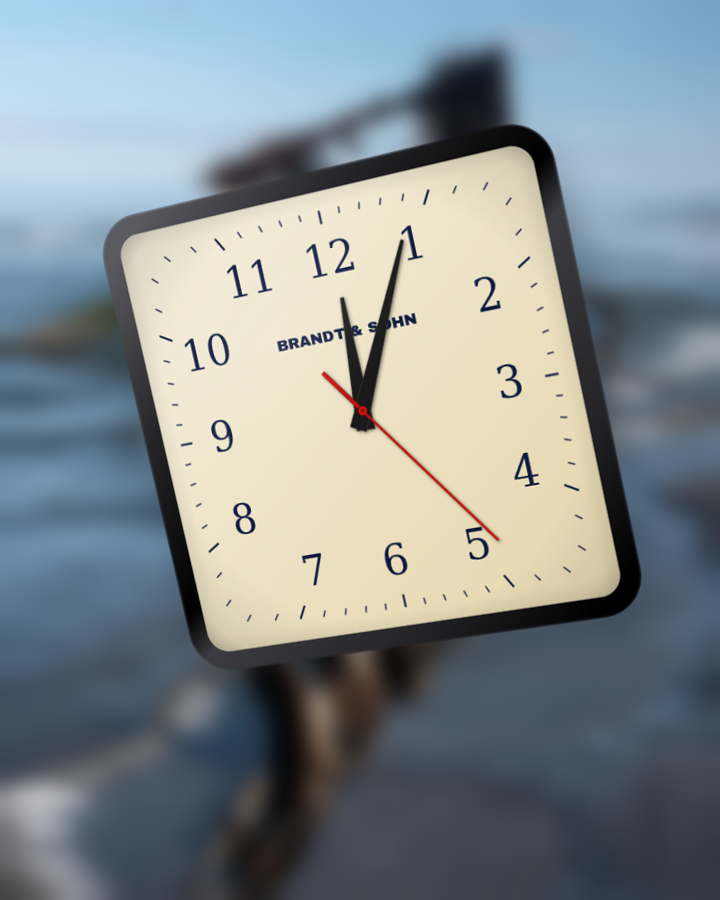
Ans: 12:04:24
